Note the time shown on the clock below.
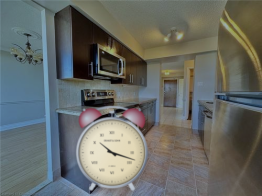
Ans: 10:18
